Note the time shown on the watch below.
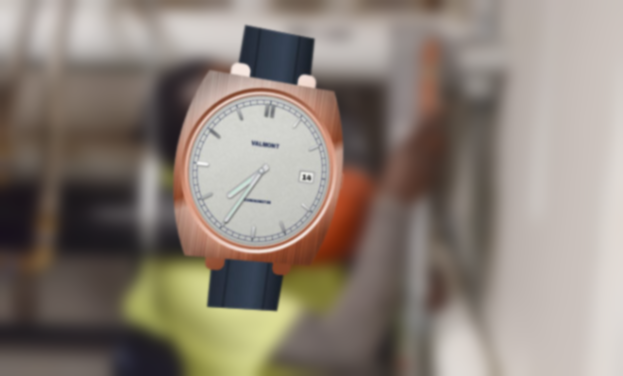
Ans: 7:35
